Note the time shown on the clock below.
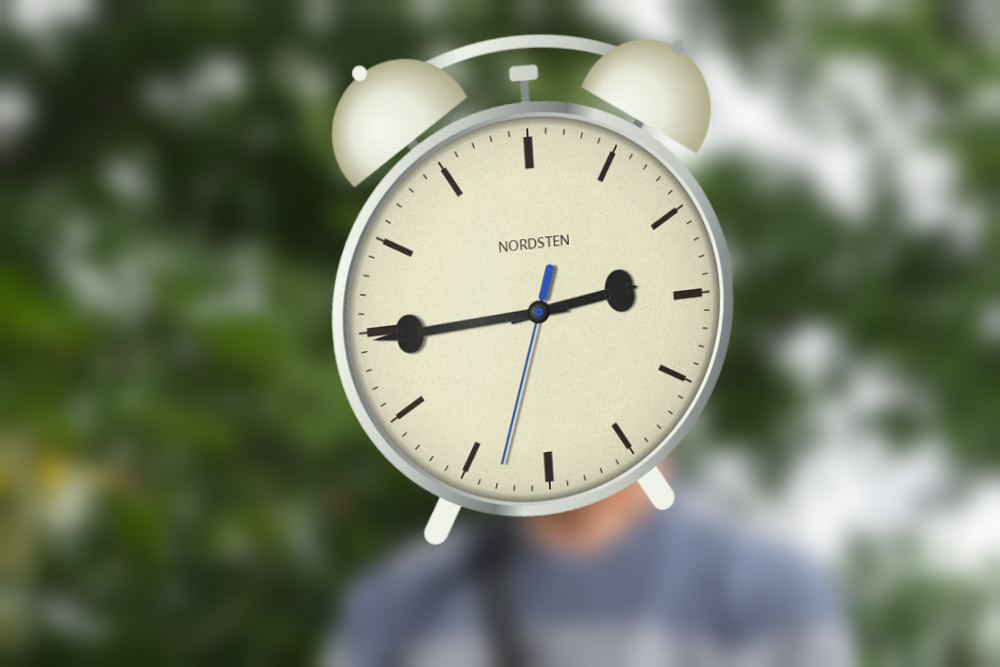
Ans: 2:44:33
